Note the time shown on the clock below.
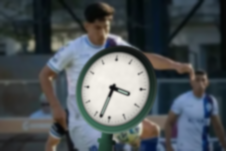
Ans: 3:33
